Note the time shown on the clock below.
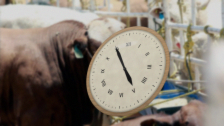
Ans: 4:55
